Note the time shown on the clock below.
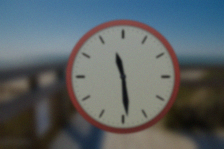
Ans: 11:29
